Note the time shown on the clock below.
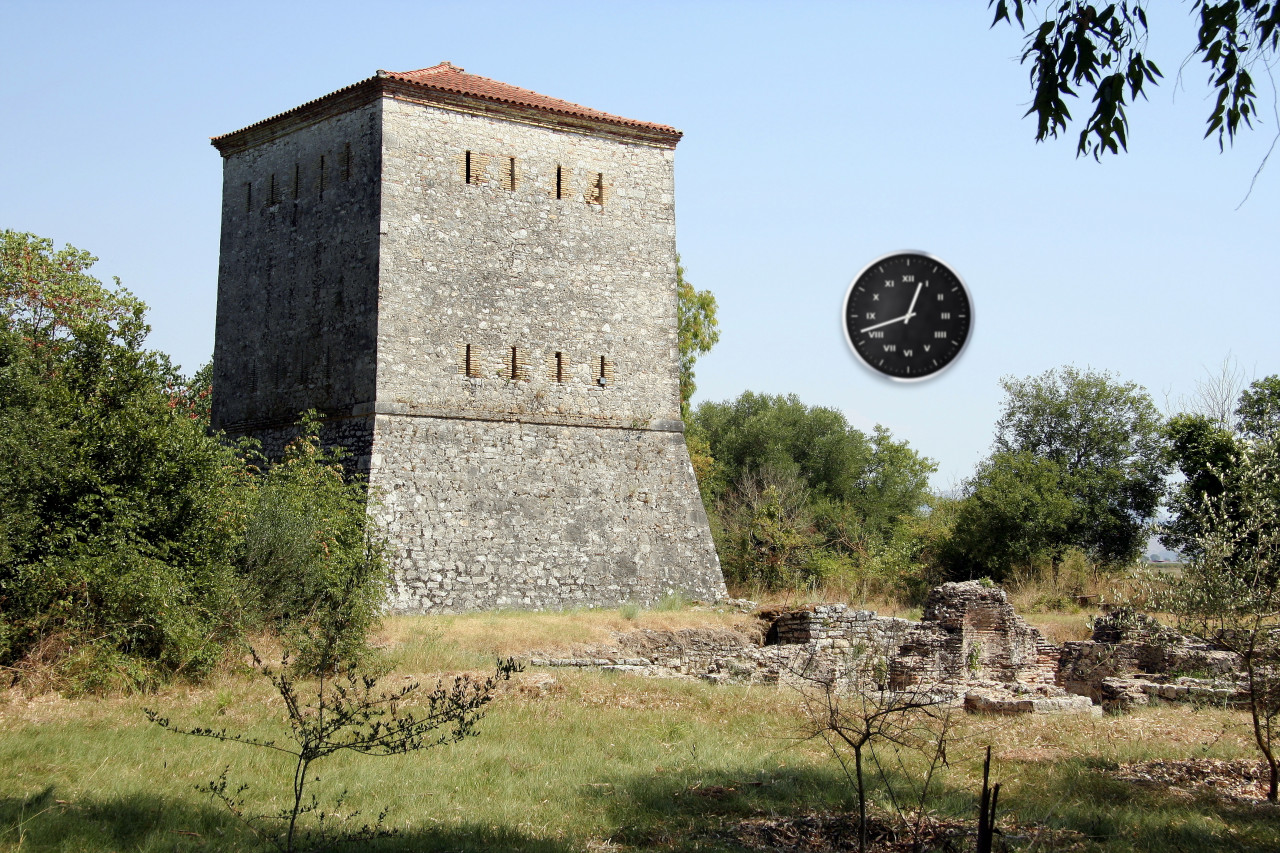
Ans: 12:42
